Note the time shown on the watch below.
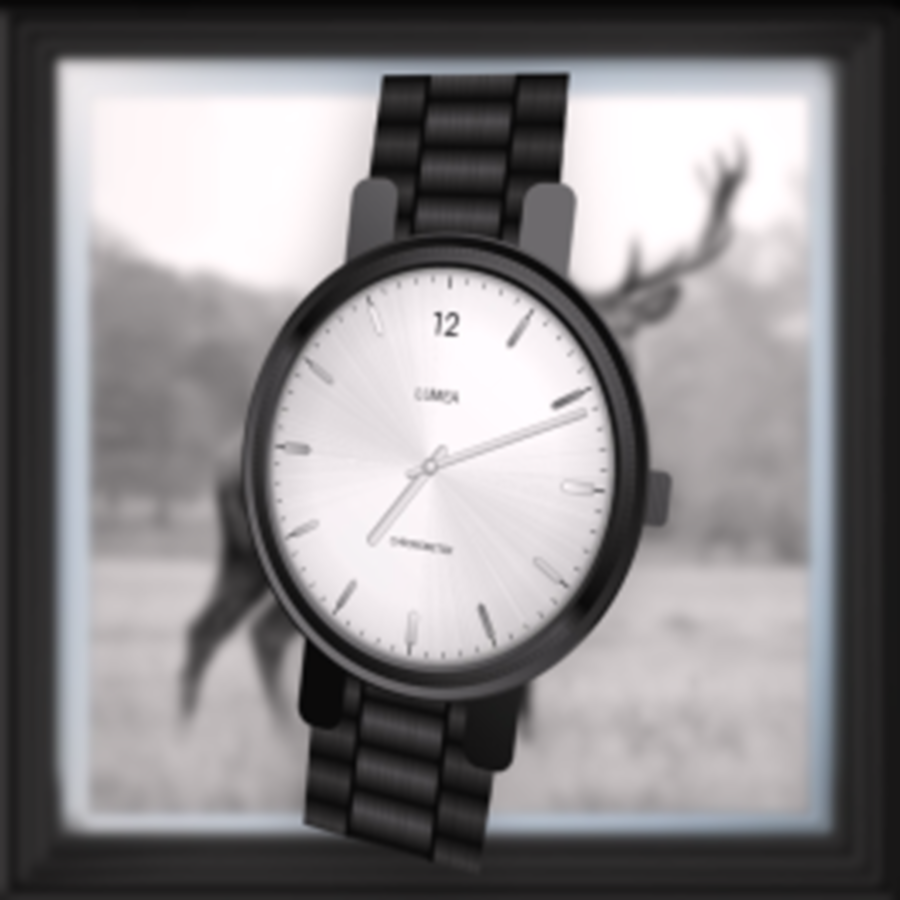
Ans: 7:11
